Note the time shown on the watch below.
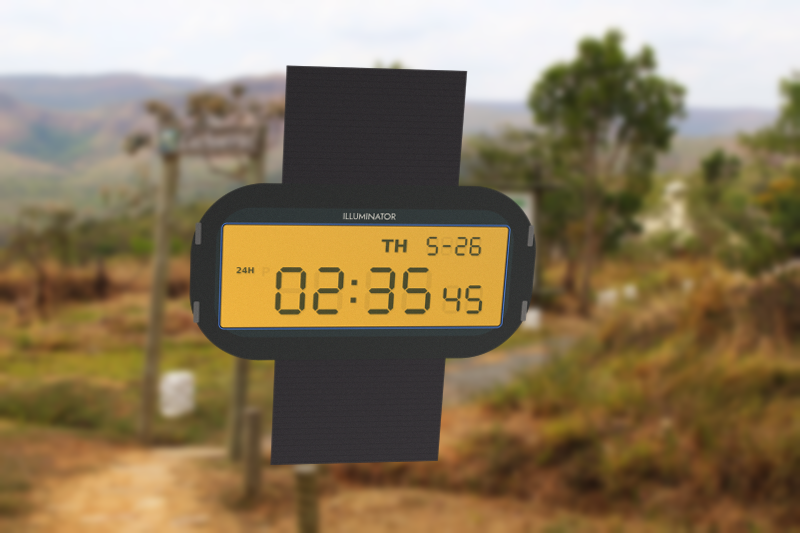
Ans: 2:35:45
